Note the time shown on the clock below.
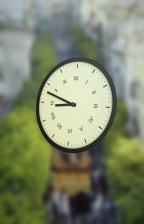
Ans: 8:48
